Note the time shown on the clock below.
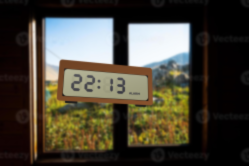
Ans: 22:13
